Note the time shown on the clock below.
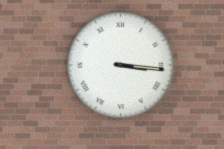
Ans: 3:16
